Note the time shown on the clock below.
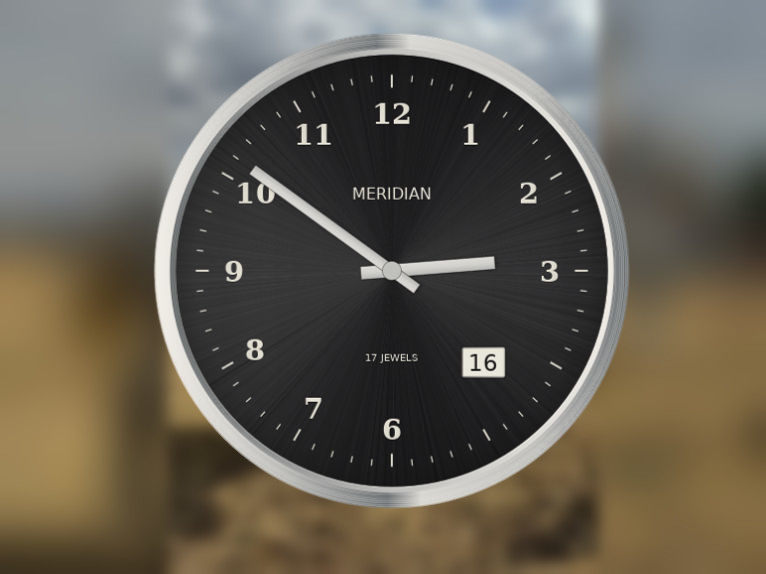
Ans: 2:51
